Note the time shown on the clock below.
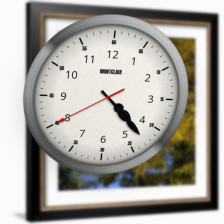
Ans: 4:22:40
